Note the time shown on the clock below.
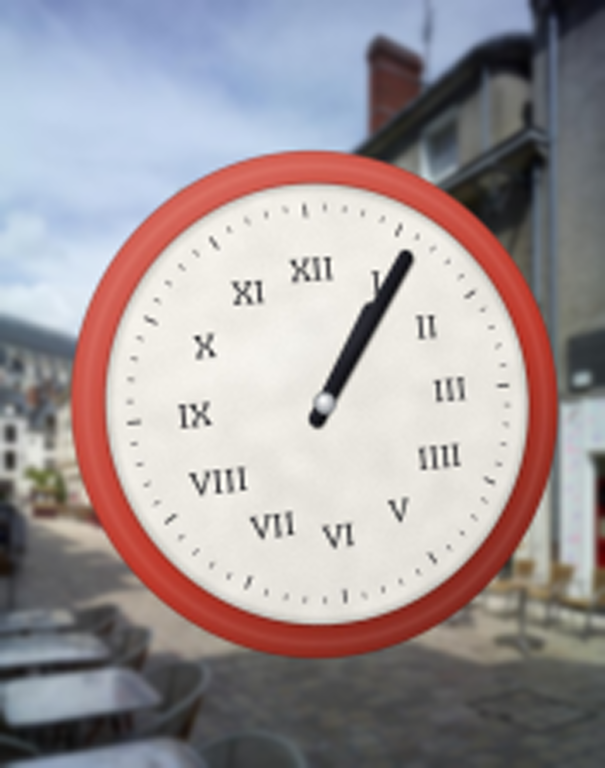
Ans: 1:06
